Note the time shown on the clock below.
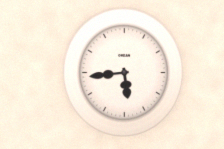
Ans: 5:44
